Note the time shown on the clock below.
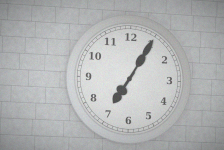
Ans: 7:05
